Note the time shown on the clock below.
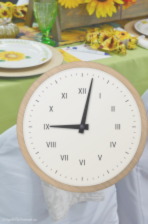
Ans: 9:02
